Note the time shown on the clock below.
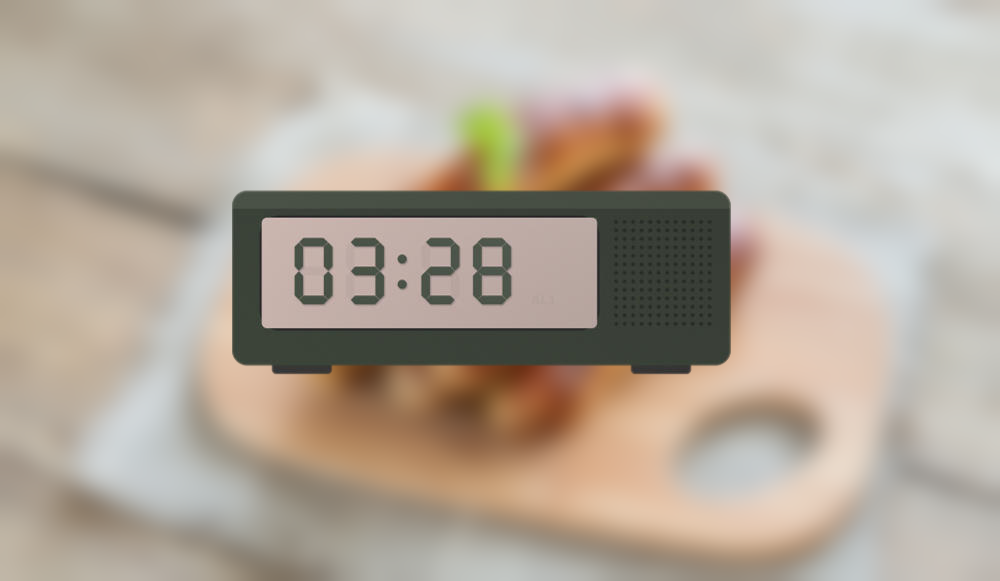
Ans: 3:28
